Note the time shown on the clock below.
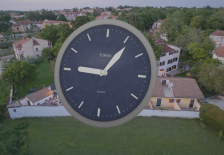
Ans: 9:06
